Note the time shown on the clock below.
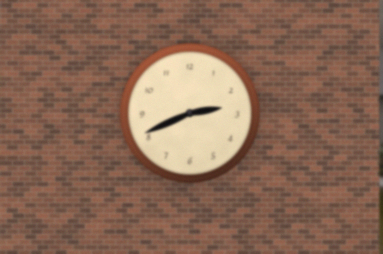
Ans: 2:41
